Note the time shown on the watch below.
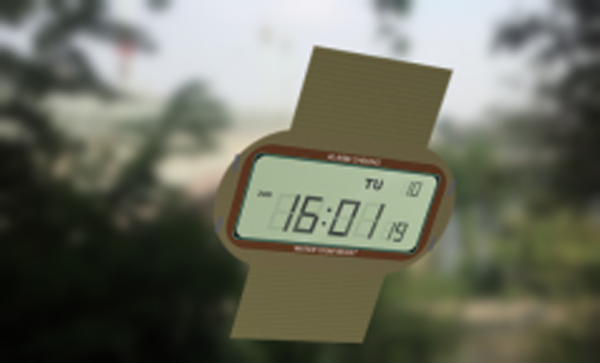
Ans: 16:01:19
